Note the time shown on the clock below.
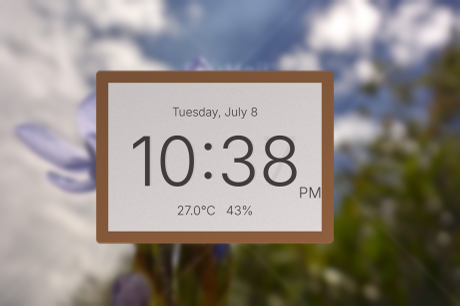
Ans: 10:38
